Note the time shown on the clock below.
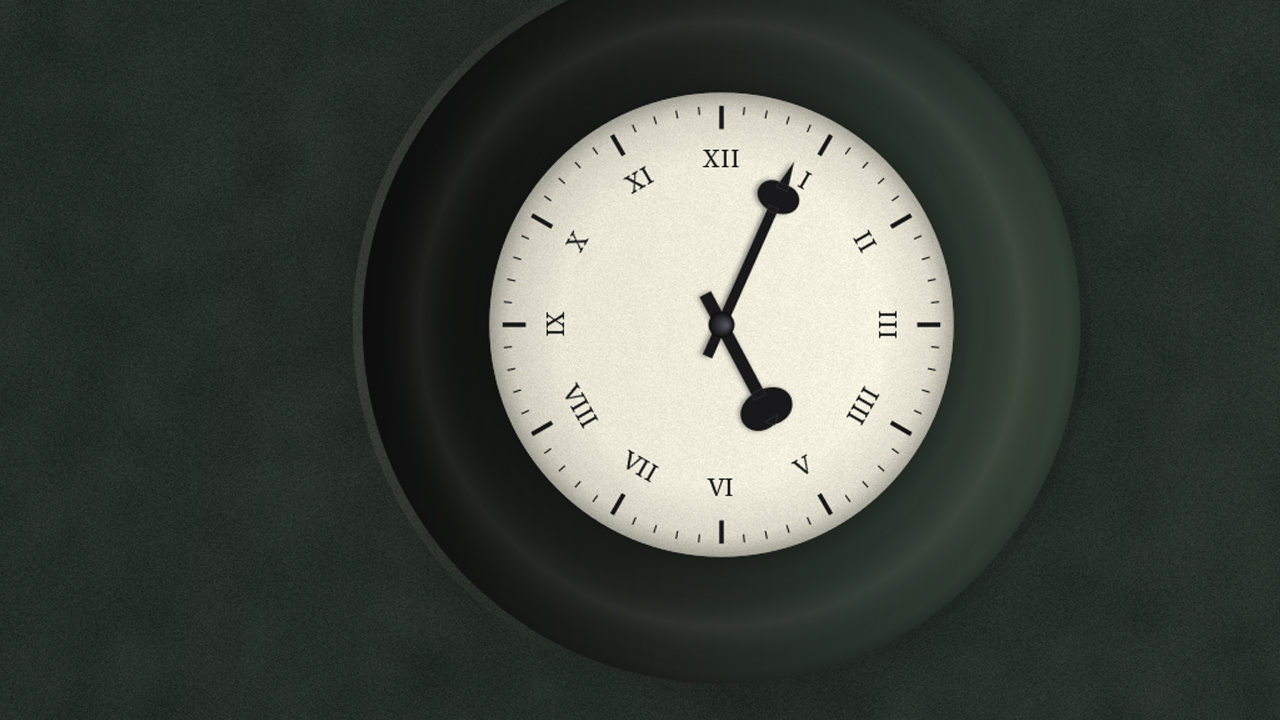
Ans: 5:04
